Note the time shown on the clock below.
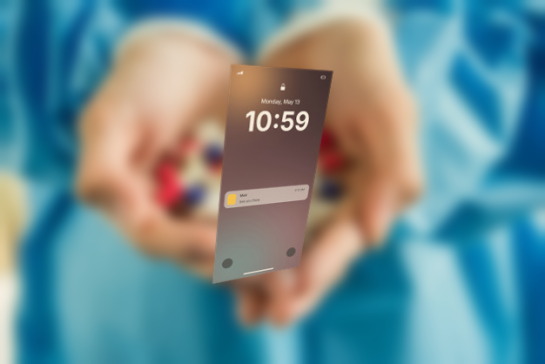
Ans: 10:59
